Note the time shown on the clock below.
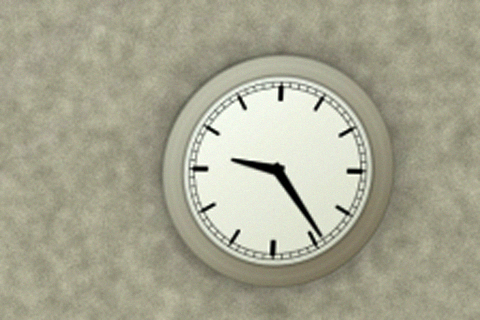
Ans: 9:24
